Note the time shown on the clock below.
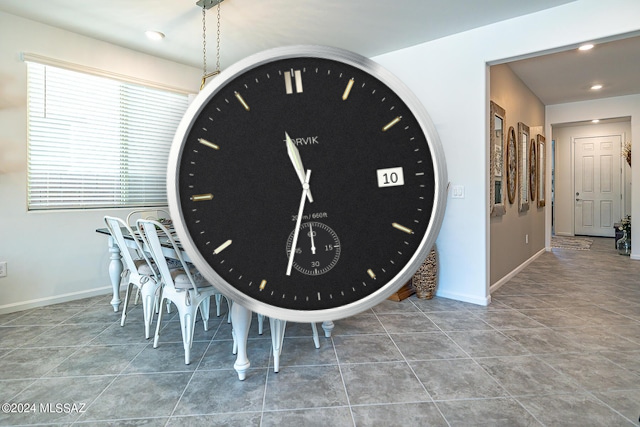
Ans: 11:33
